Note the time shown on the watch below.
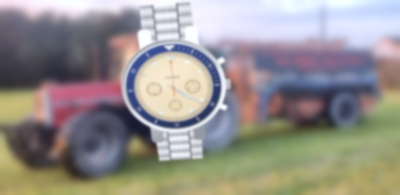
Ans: 4:21
